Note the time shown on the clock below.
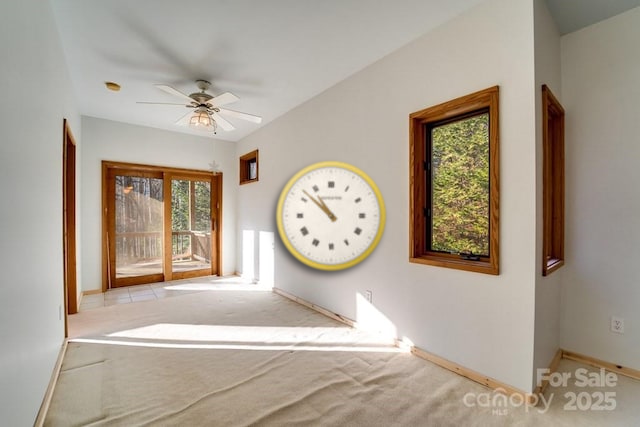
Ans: 10:52
